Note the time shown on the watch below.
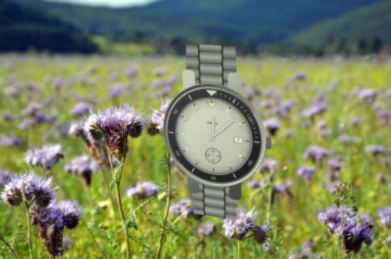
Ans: 12:08
